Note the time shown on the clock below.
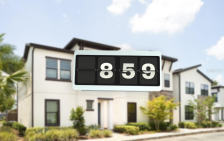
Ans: 8:59
